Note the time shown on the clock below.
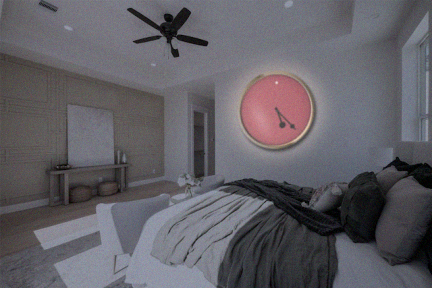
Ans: 5:23
